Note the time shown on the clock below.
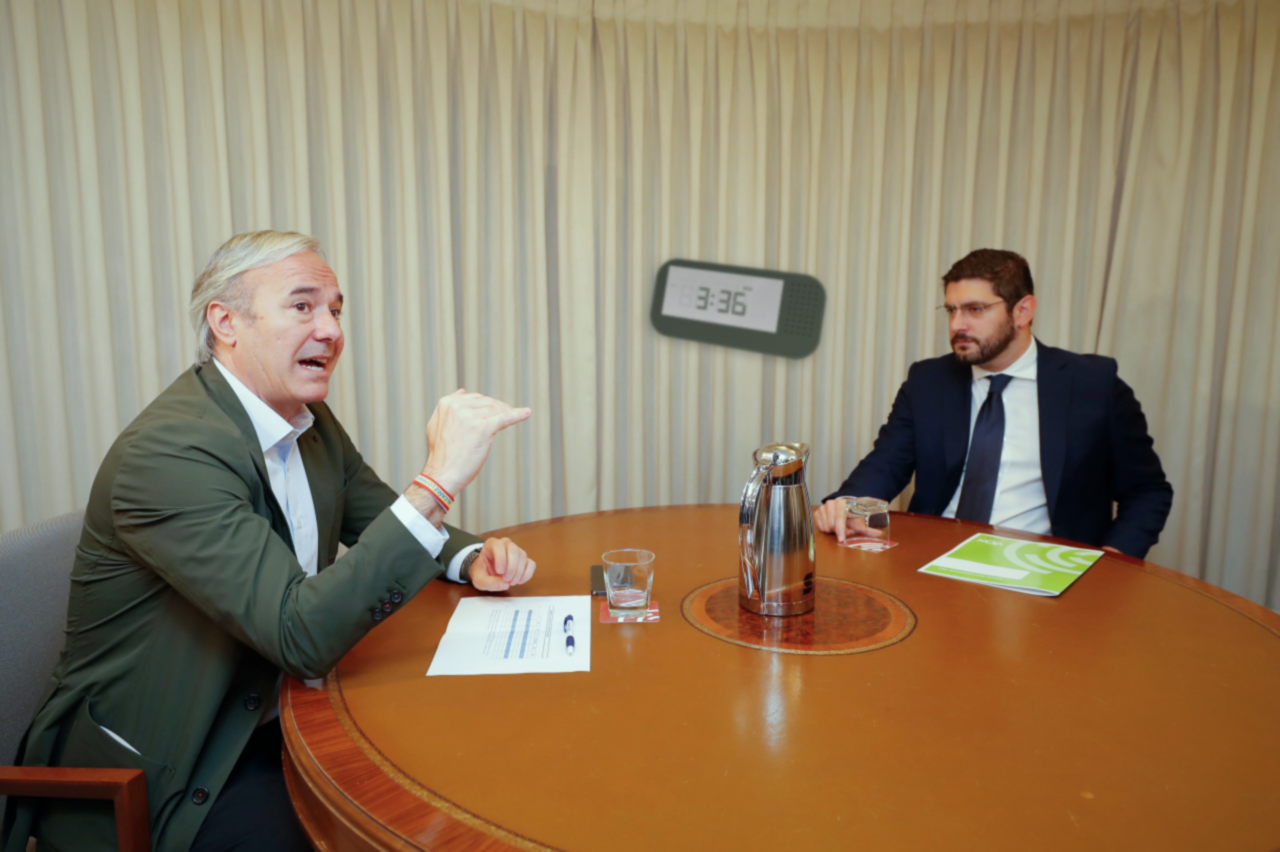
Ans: 3:36
